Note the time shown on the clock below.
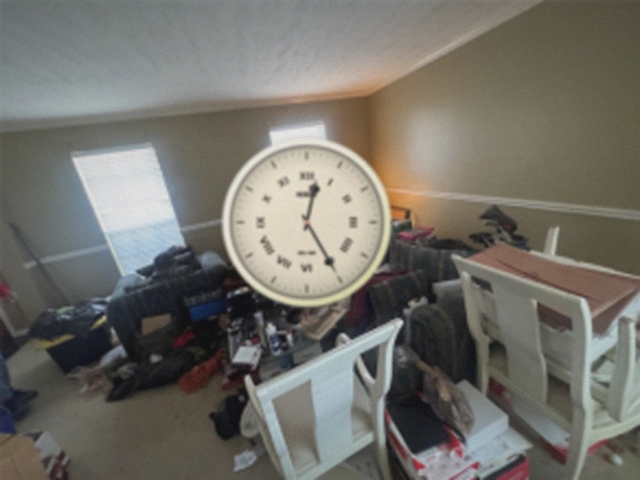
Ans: 12:25
